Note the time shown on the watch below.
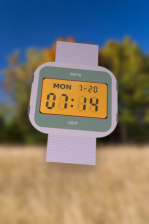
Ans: 7:14
